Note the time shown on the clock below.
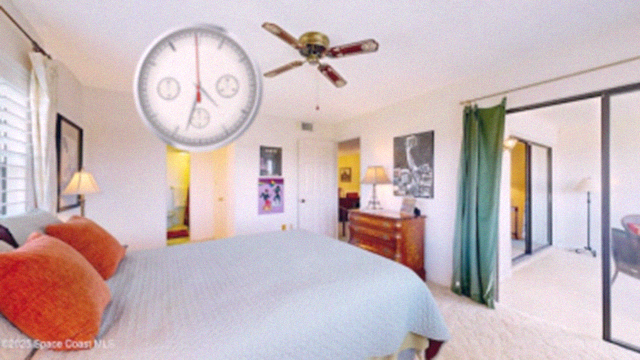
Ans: 4:33
